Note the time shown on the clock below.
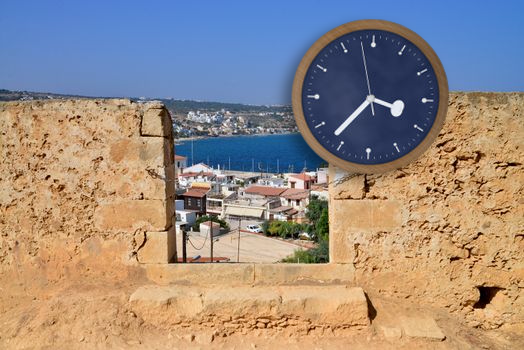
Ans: 3:36:58
